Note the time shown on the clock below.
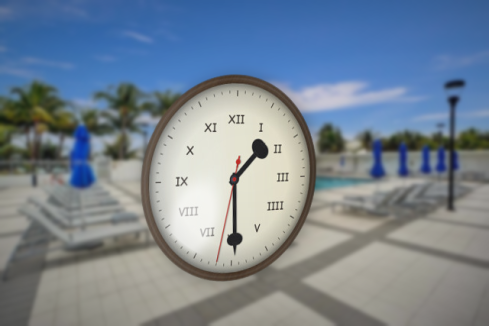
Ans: 1:29:32
